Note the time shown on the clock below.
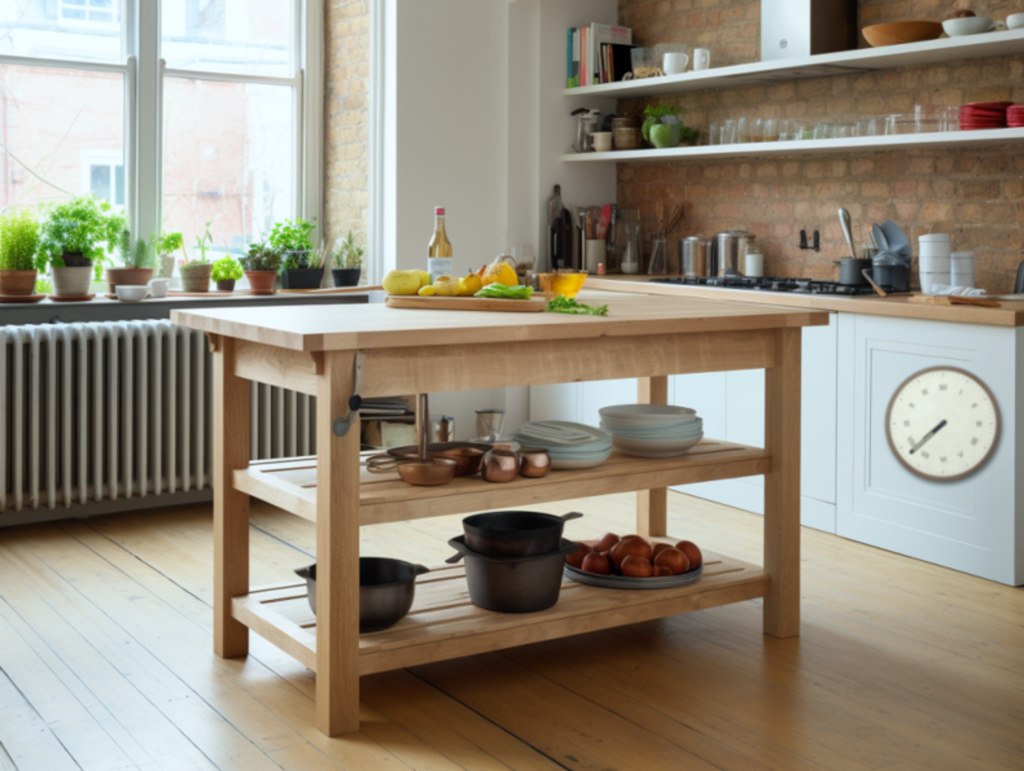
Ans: 7:38
